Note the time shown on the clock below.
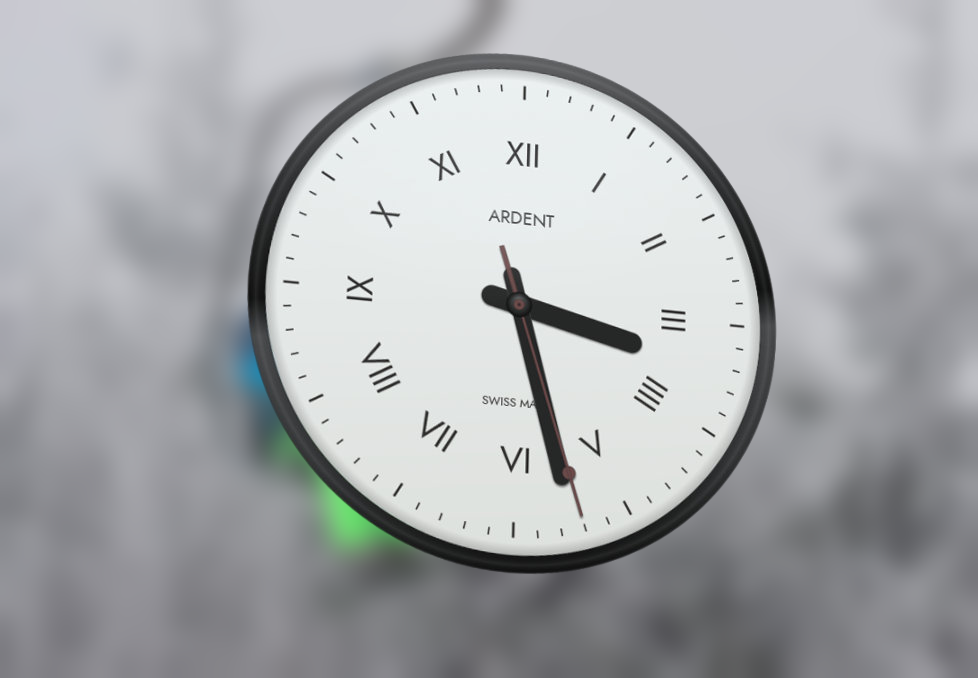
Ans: 3:27:27
